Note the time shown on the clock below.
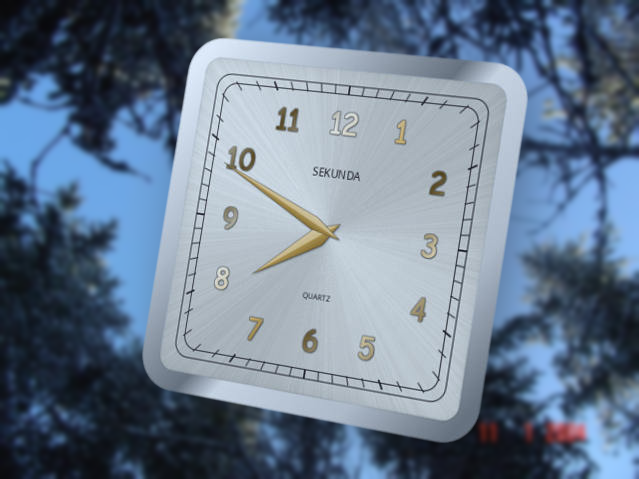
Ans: 7:49
